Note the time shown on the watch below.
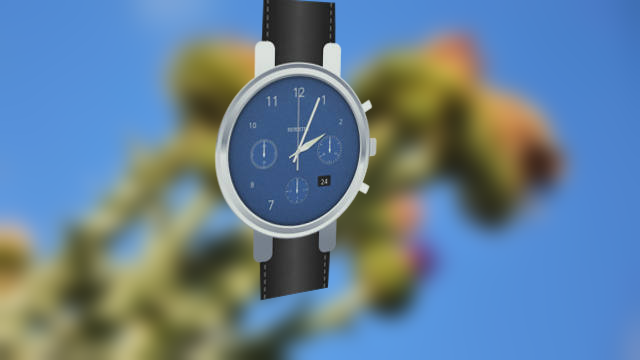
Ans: 2:04
